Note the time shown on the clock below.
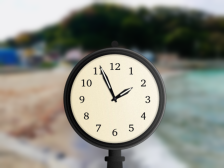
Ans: 1:56
